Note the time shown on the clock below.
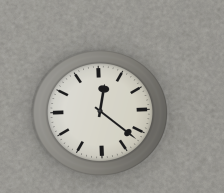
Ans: 12:22
